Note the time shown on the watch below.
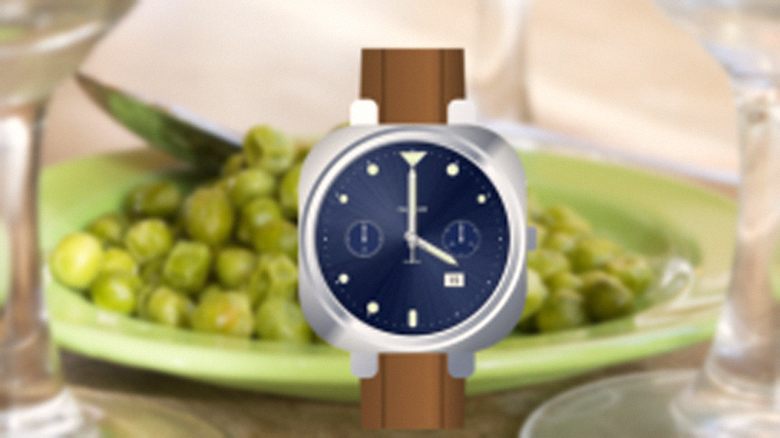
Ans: 4:00
